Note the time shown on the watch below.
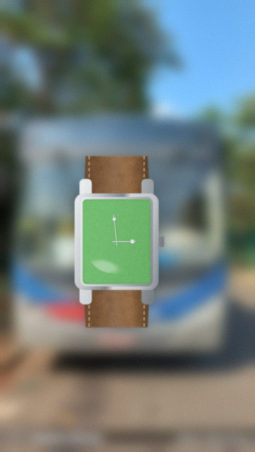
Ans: 2:59
